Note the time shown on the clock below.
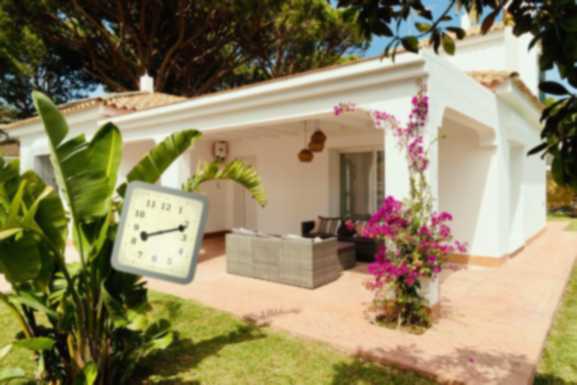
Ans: 8:11
